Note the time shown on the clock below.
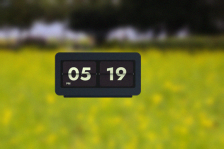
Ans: 5:19
